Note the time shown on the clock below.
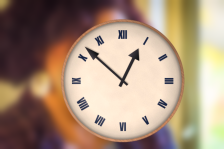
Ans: 12:52
